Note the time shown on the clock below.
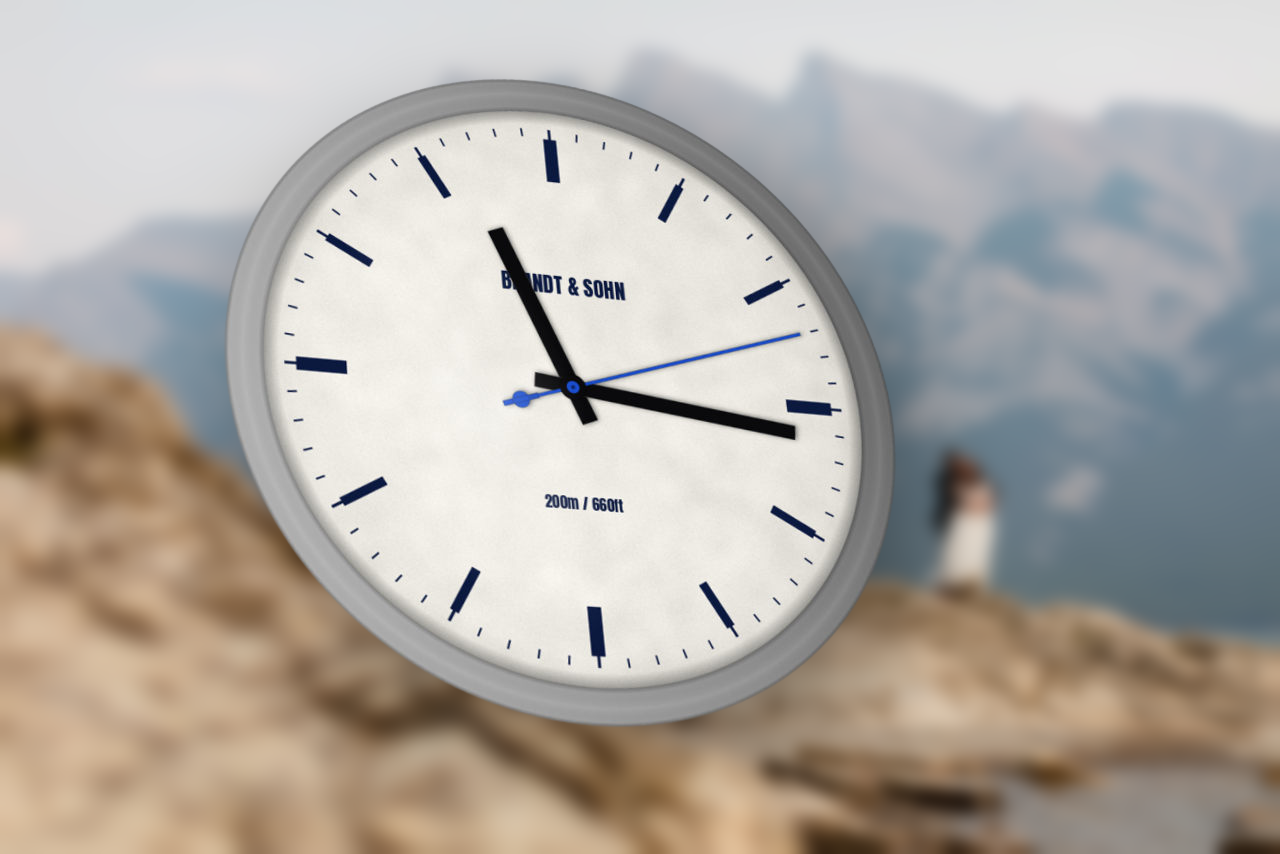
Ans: 11:16:12
